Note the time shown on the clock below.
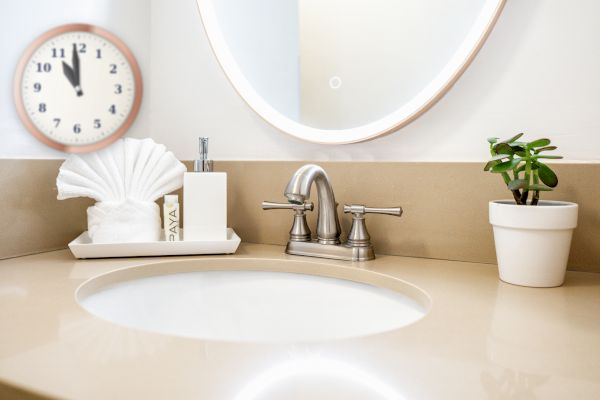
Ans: 10:59
